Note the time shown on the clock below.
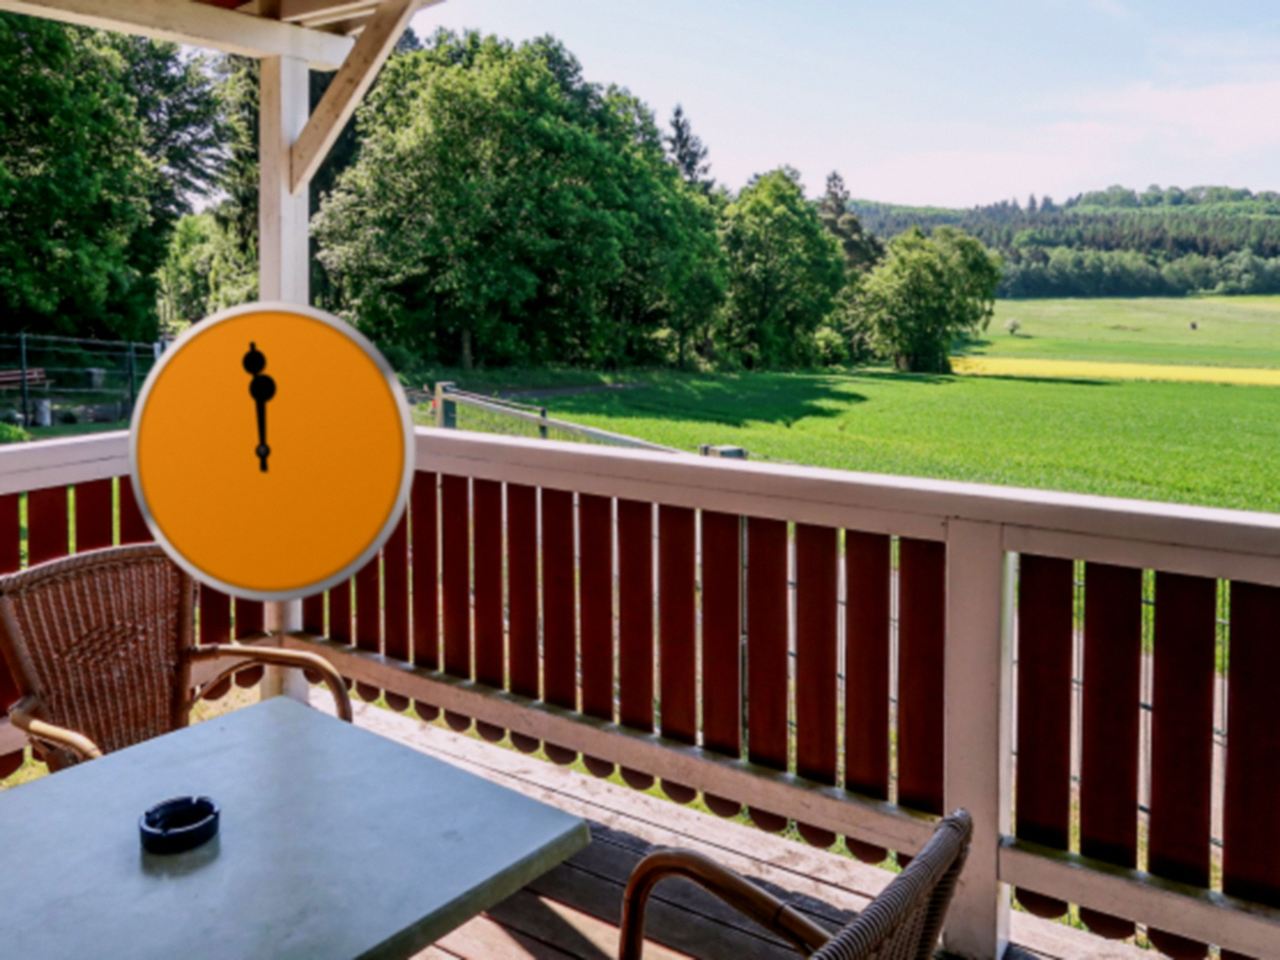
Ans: 11:59
